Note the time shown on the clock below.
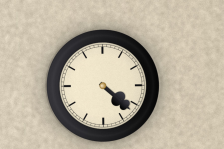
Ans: 4:22
